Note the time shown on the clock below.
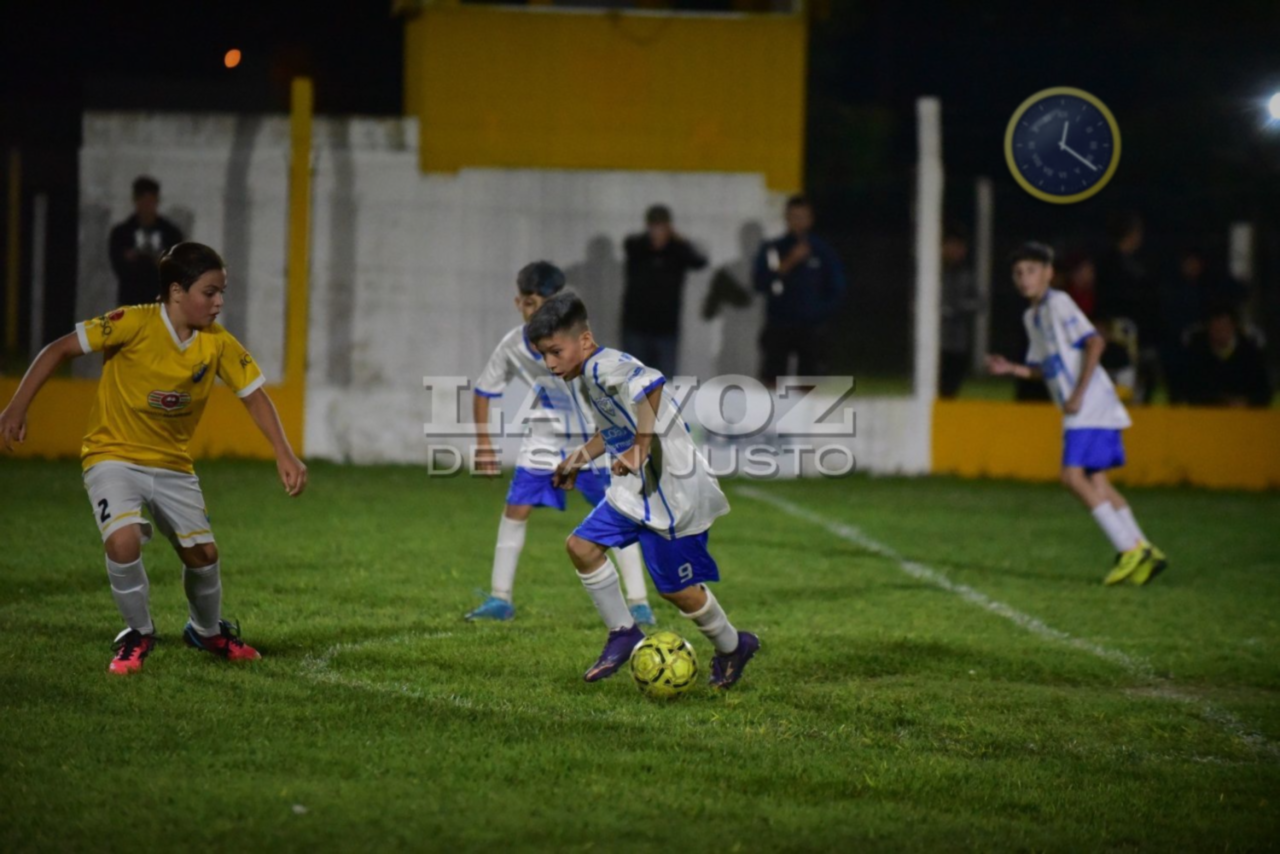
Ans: 12:21
